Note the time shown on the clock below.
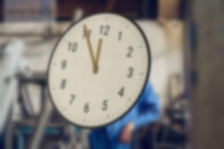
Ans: 11:55
